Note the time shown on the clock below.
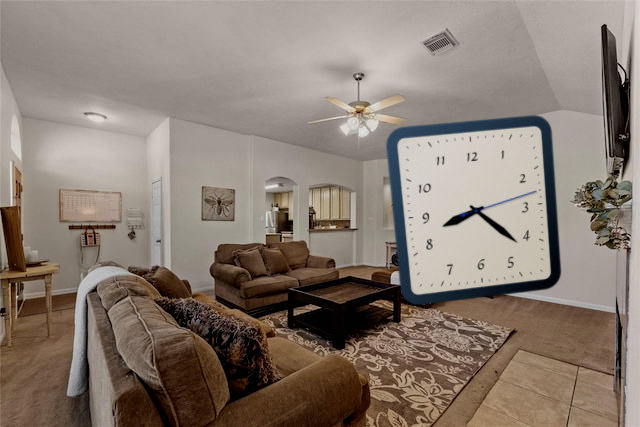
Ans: 8:22:13
